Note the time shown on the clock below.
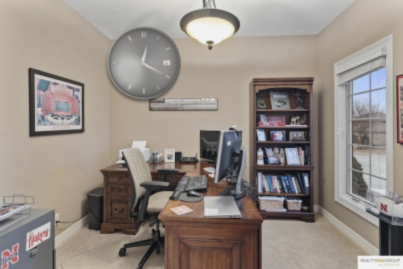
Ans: 12:20
